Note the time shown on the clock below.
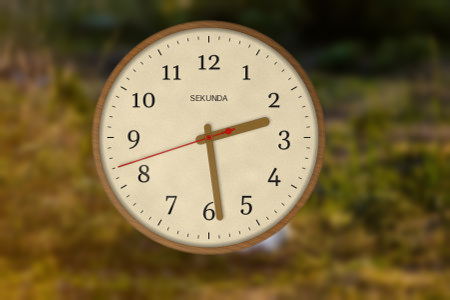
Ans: 2:28:42
